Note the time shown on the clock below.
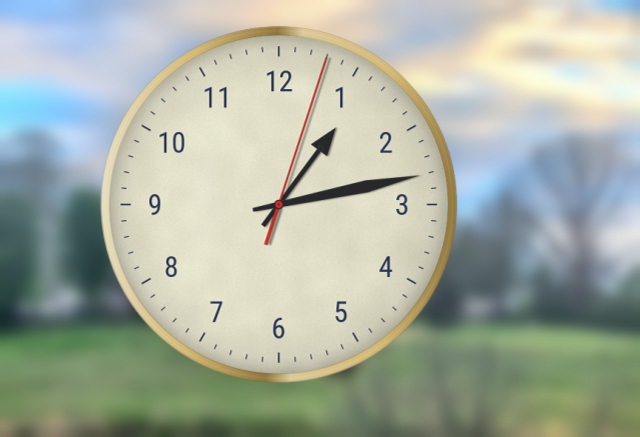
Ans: 1:13:03
